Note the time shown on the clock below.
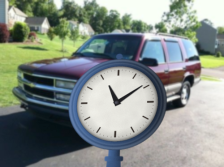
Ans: 11:09
